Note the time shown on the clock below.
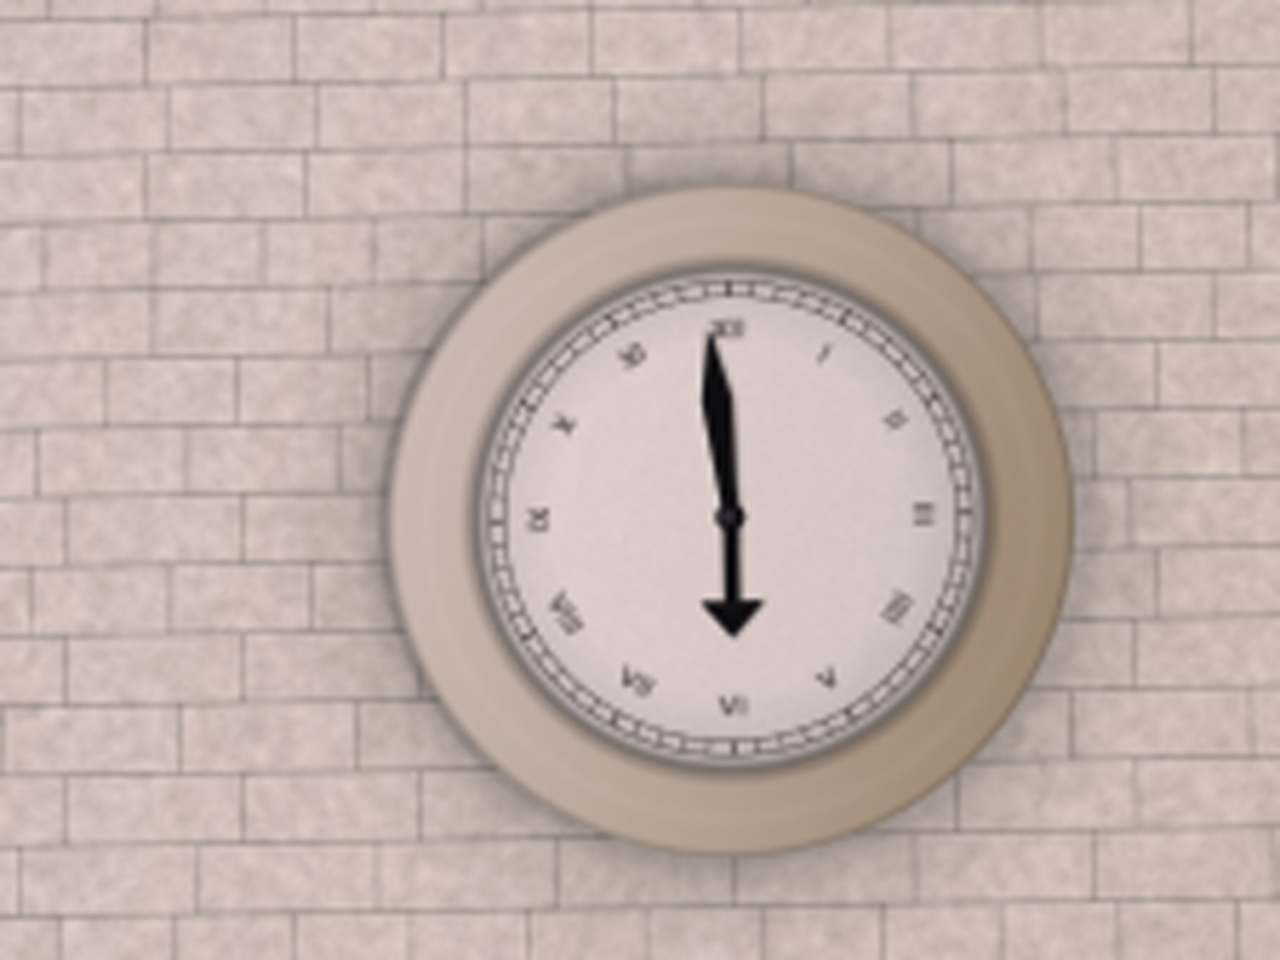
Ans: 5:59
